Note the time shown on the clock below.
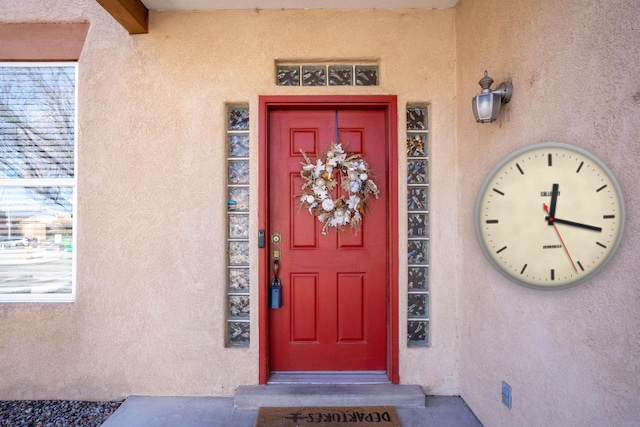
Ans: 12:17:26
